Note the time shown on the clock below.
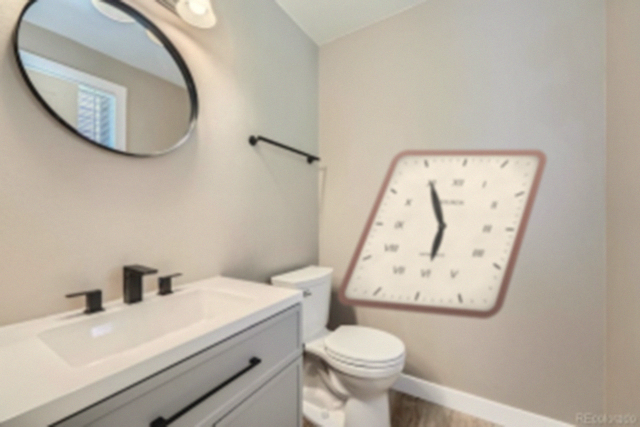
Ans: 5:55
